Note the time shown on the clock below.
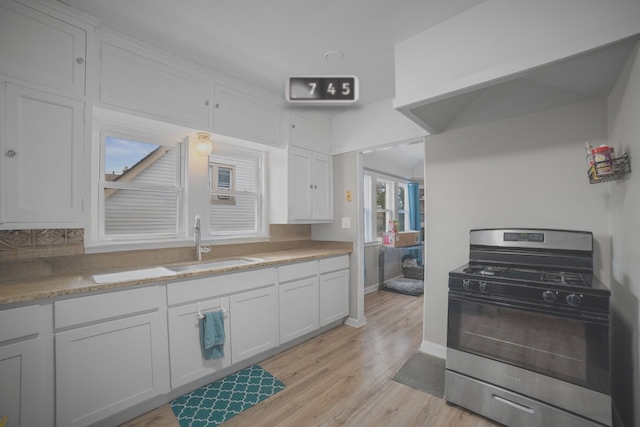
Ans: 7:45
